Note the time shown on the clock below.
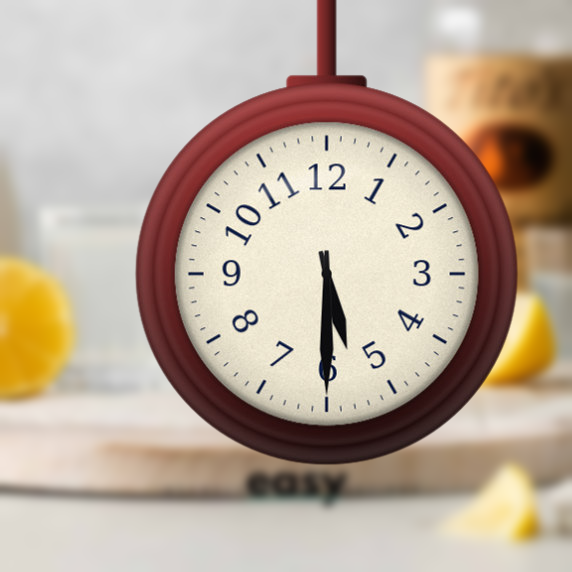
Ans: 5:30
